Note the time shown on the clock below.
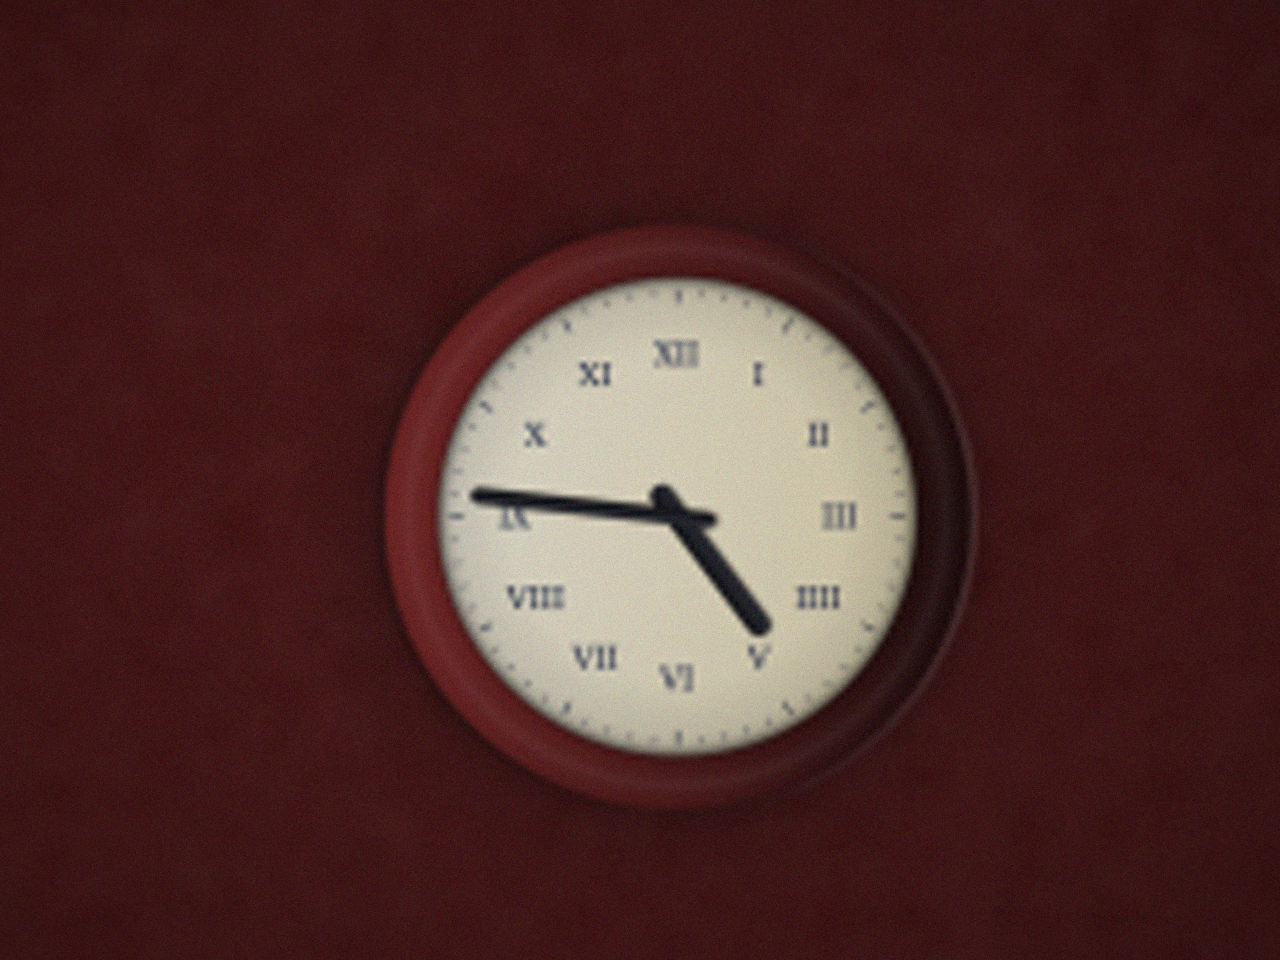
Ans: 4:46
